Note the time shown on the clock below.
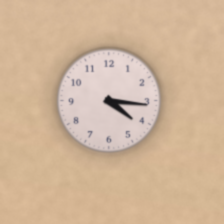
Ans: 4:16
